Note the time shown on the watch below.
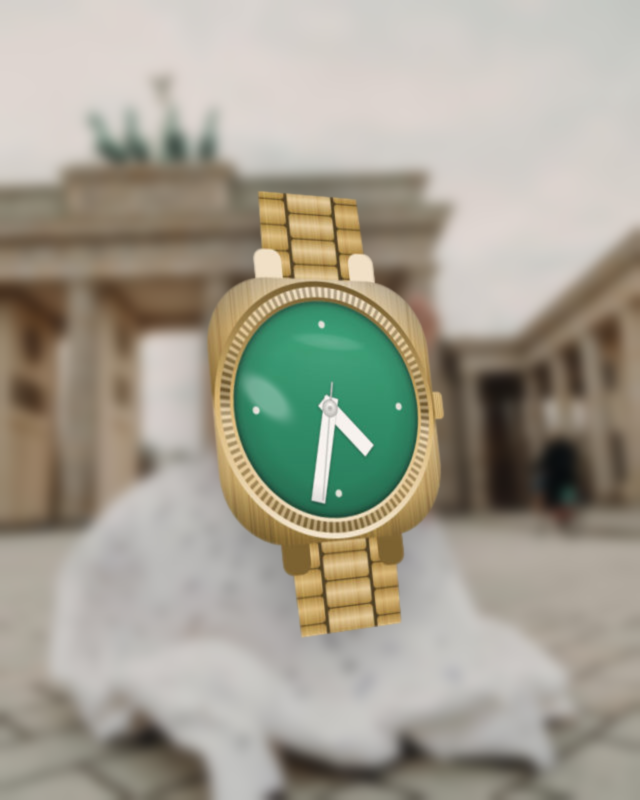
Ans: 4:32:32
